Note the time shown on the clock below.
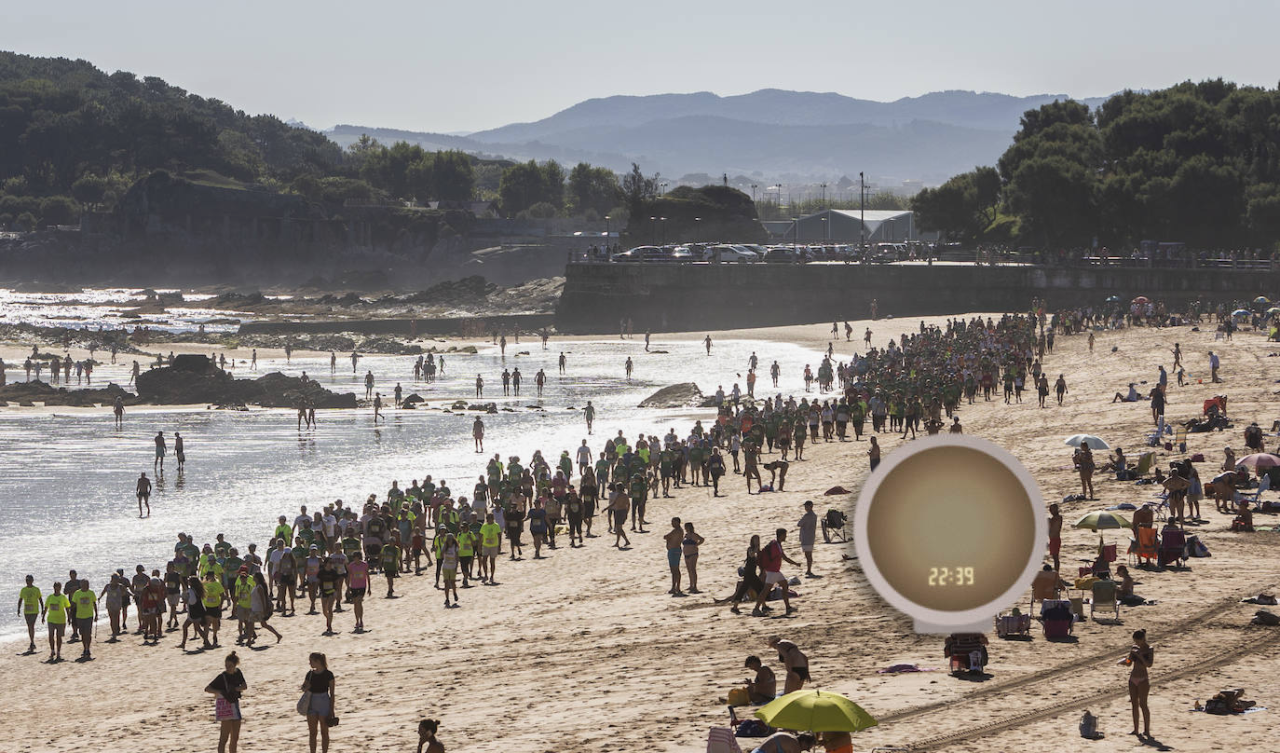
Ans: 22:39
